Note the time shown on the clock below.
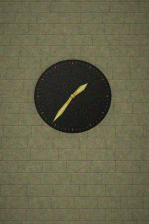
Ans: 1:36
